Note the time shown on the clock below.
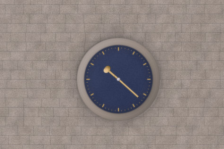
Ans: 10:22
